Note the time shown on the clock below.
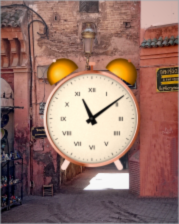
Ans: 11:09
